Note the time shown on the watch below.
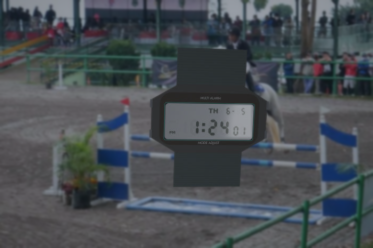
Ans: 1:24:01
